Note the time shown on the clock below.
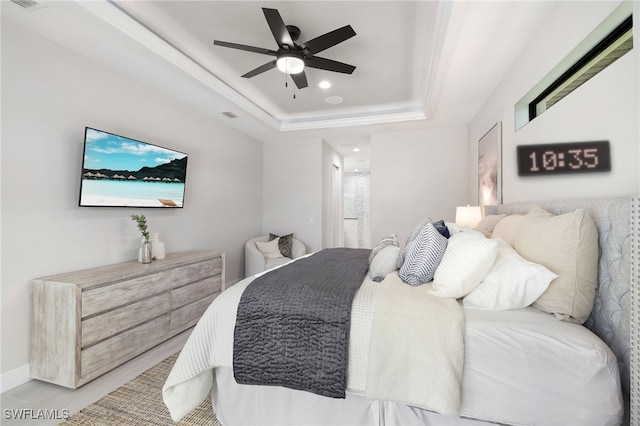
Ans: 10:35
